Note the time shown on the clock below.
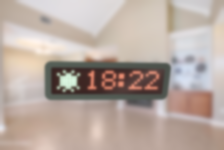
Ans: 18:22
